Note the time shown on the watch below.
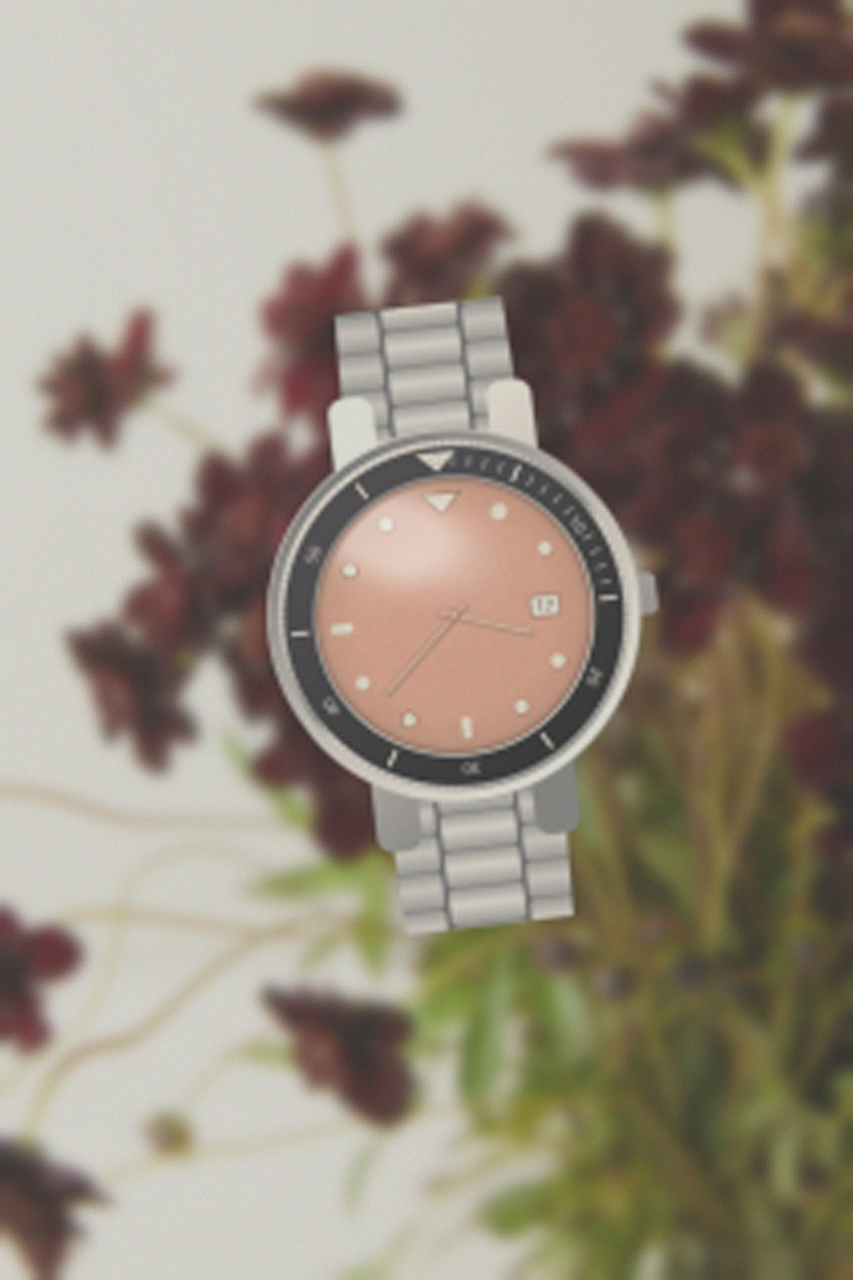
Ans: 3:38
